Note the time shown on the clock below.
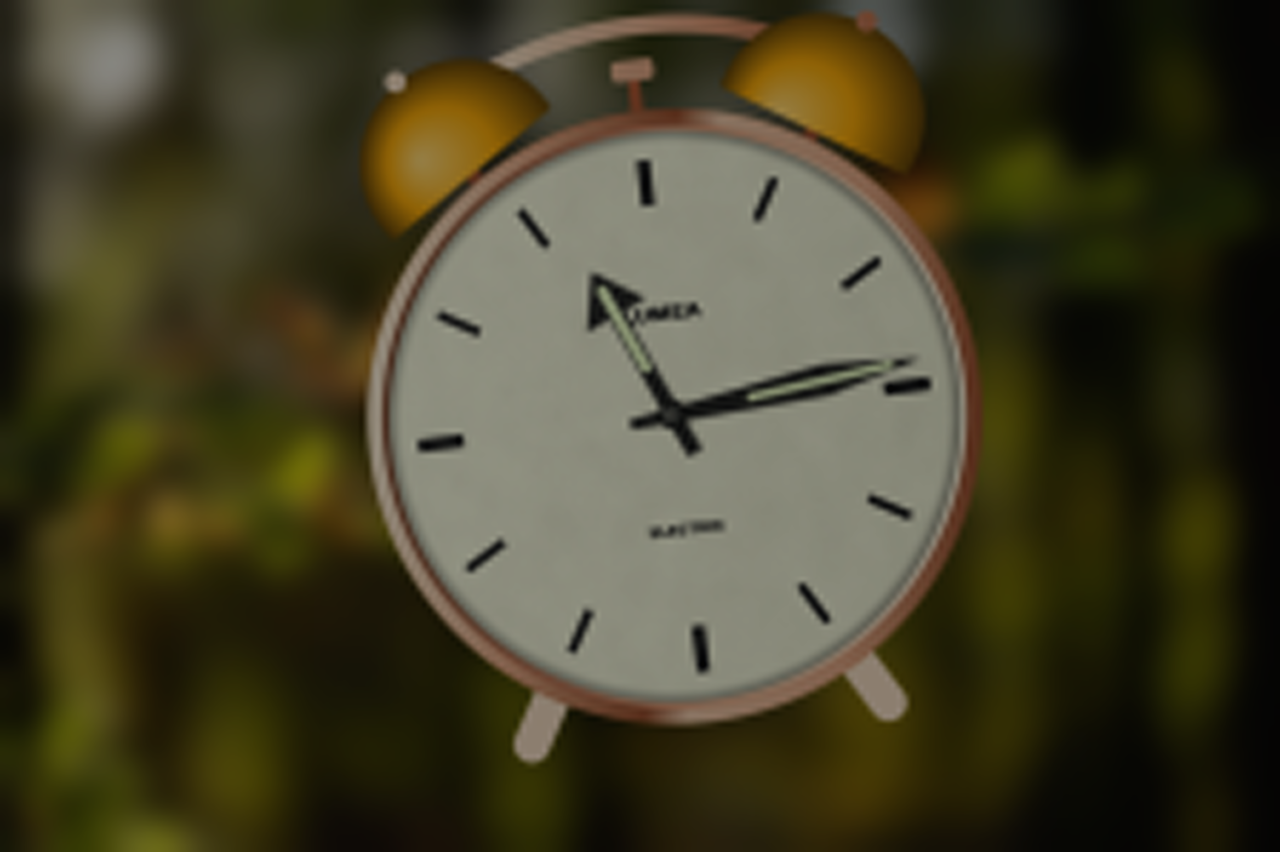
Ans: 11:14
